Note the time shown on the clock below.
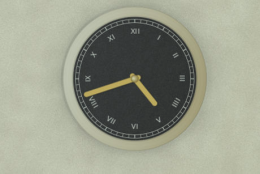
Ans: 4:42
